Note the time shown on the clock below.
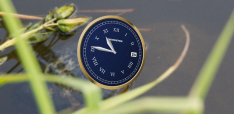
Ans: 10:46
